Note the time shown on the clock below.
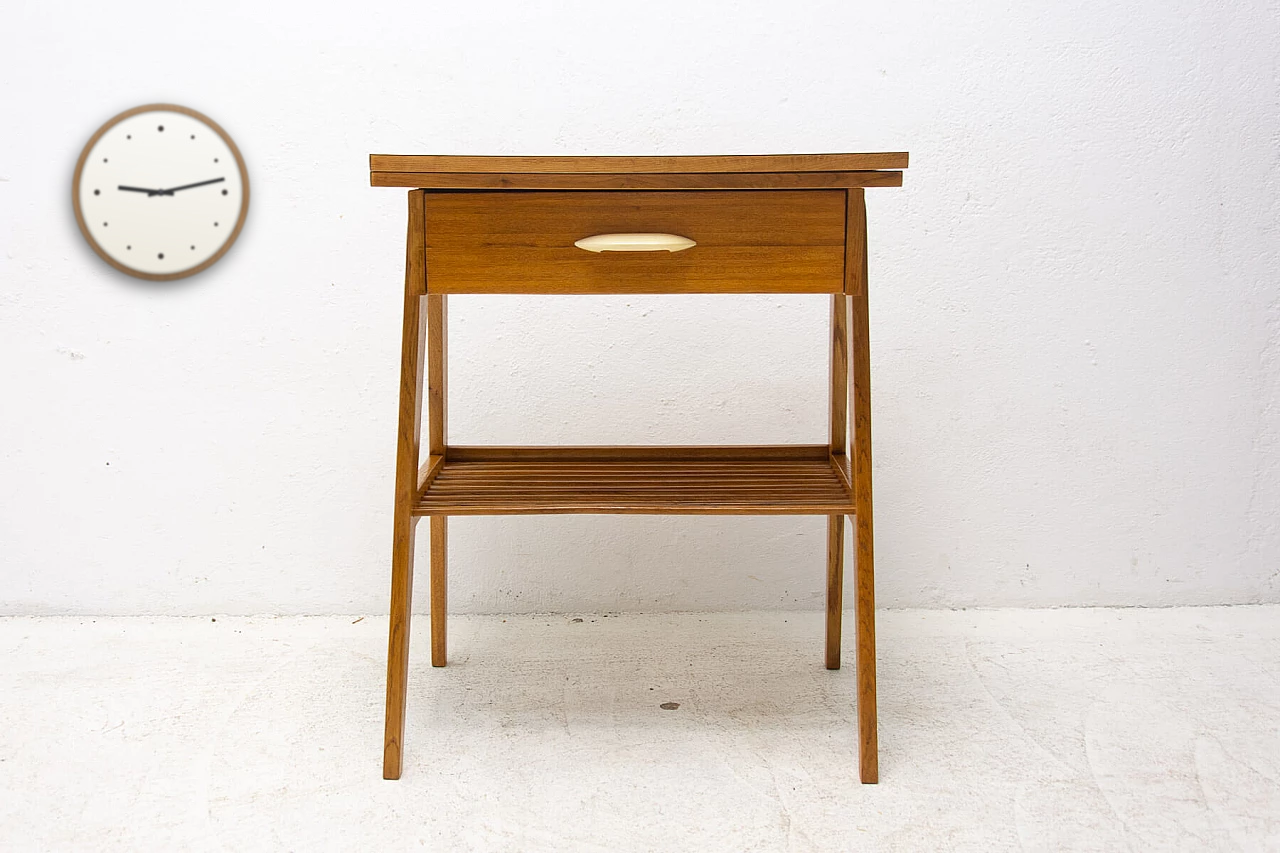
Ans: 9:13
